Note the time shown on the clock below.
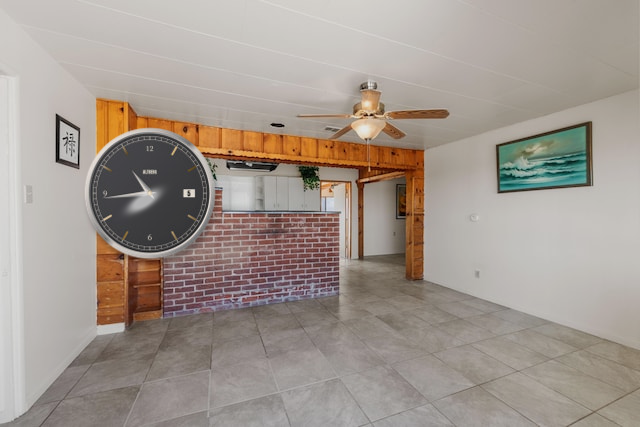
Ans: 10:44
